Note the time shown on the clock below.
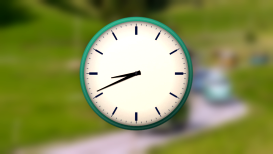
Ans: 8:41
